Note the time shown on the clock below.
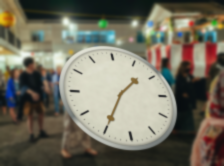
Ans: 1:35
